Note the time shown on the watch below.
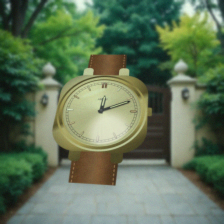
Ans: 12:11
